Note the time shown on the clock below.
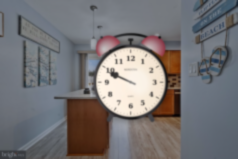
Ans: 9:49
